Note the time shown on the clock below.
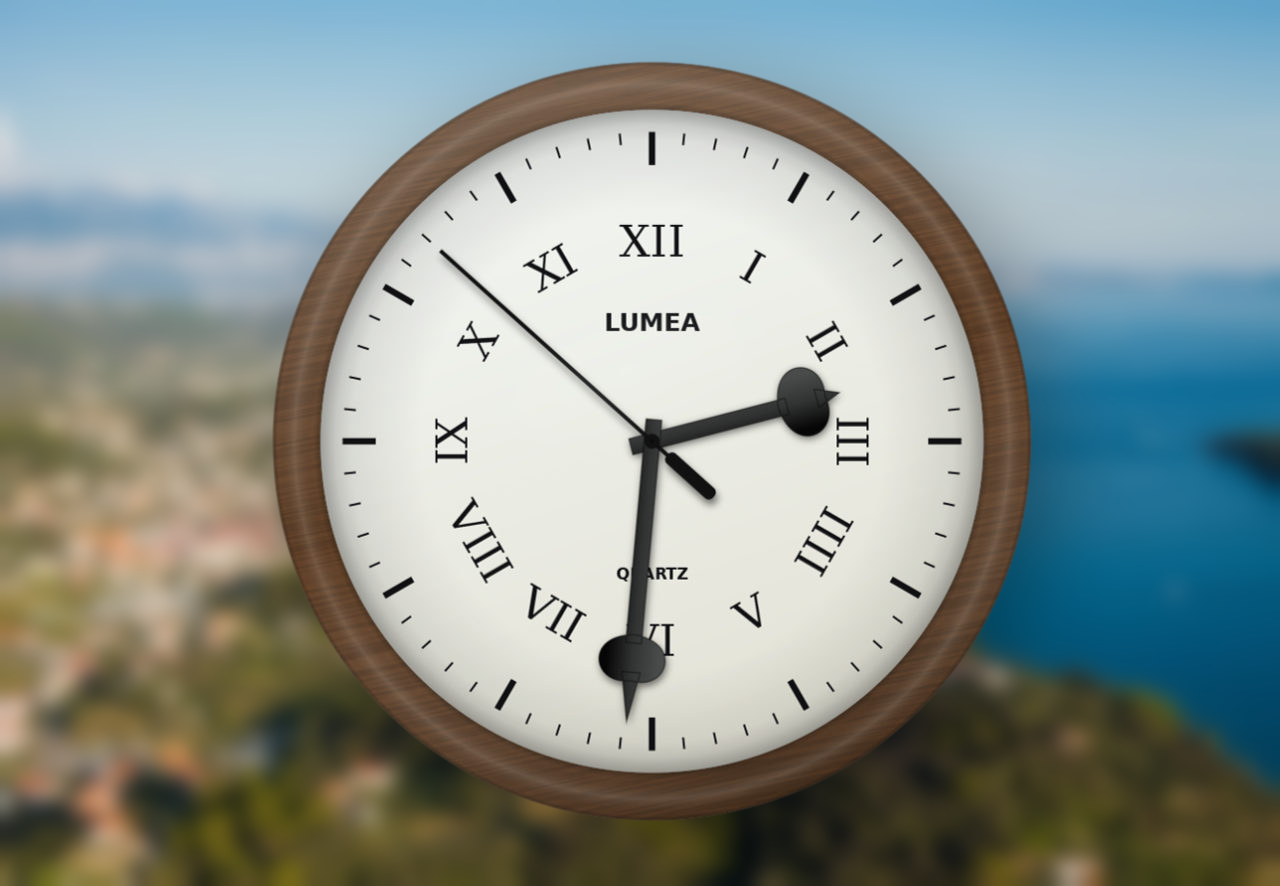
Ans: 2:30:52
